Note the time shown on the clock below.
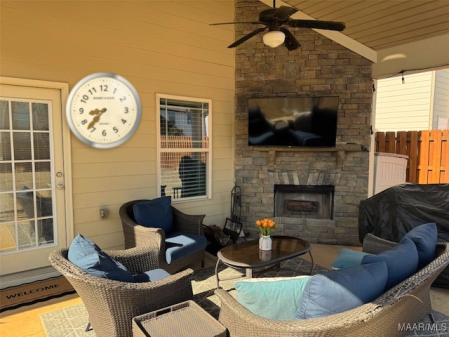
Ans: 8:37
